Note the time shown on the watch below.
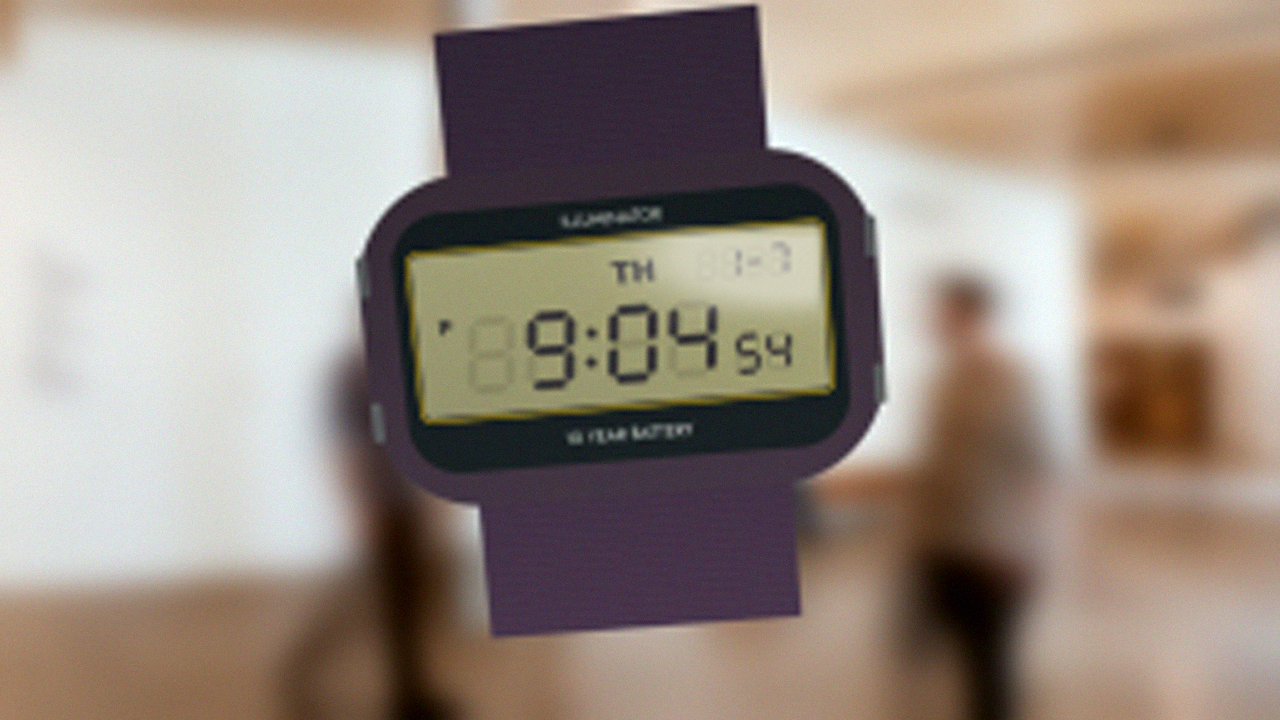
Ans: 9:04:54
